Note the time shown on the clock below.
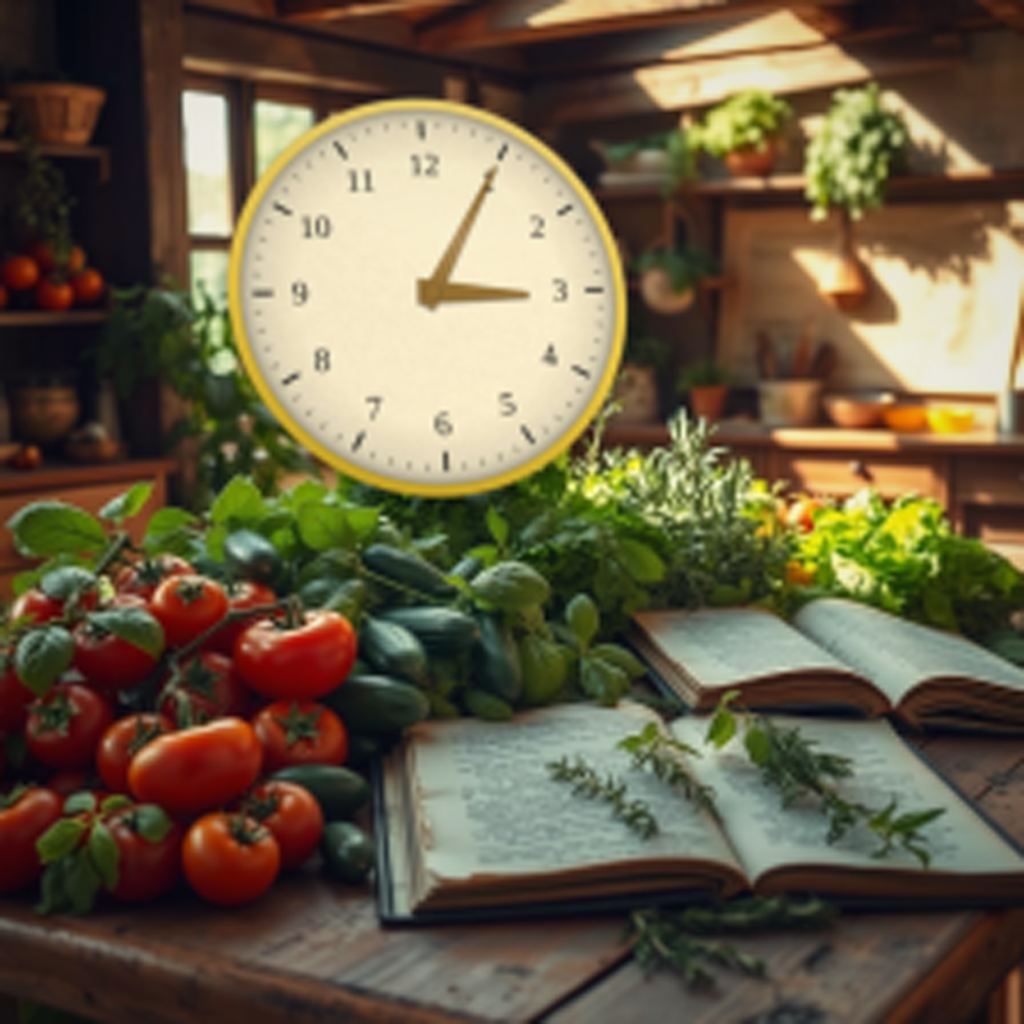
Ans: 3:05
